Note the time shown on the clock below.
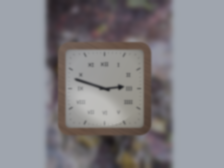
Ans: 2:48
